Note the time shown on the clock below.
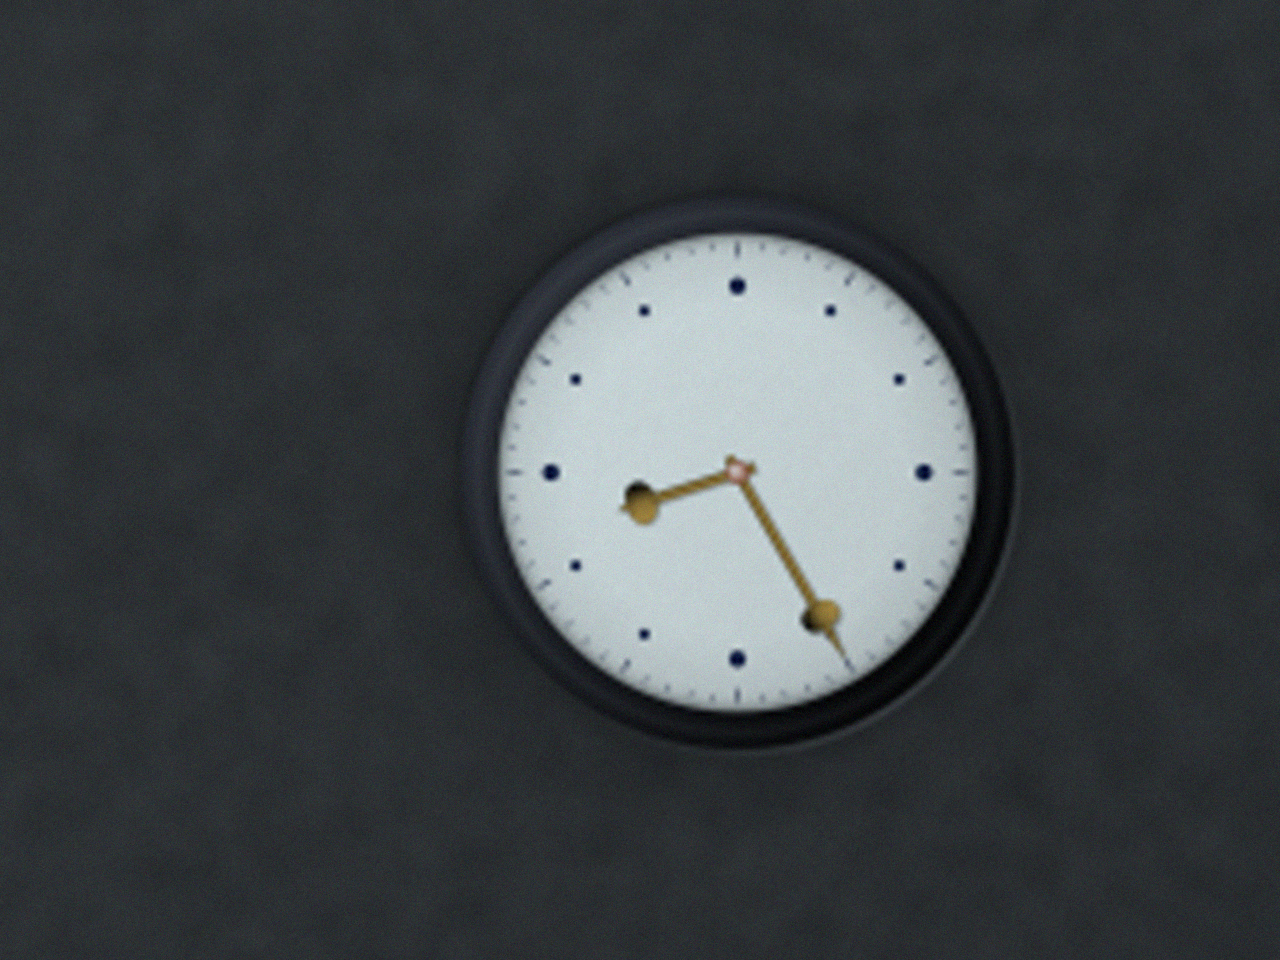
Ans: 8:25
